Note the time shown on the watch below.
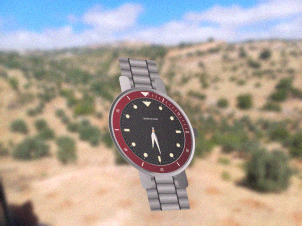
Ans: 6:29
